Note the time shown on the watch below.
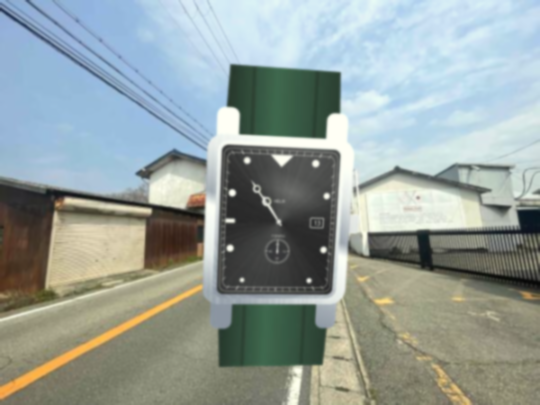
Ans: 10:54
